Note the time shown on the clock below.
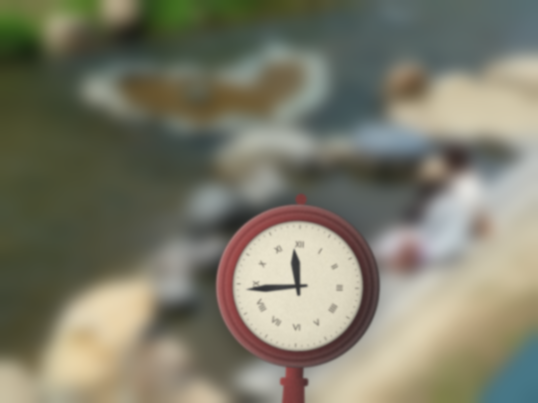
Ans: 11:44
